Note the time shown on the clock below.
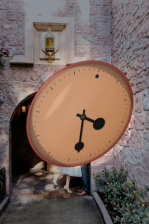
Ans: 3:28
